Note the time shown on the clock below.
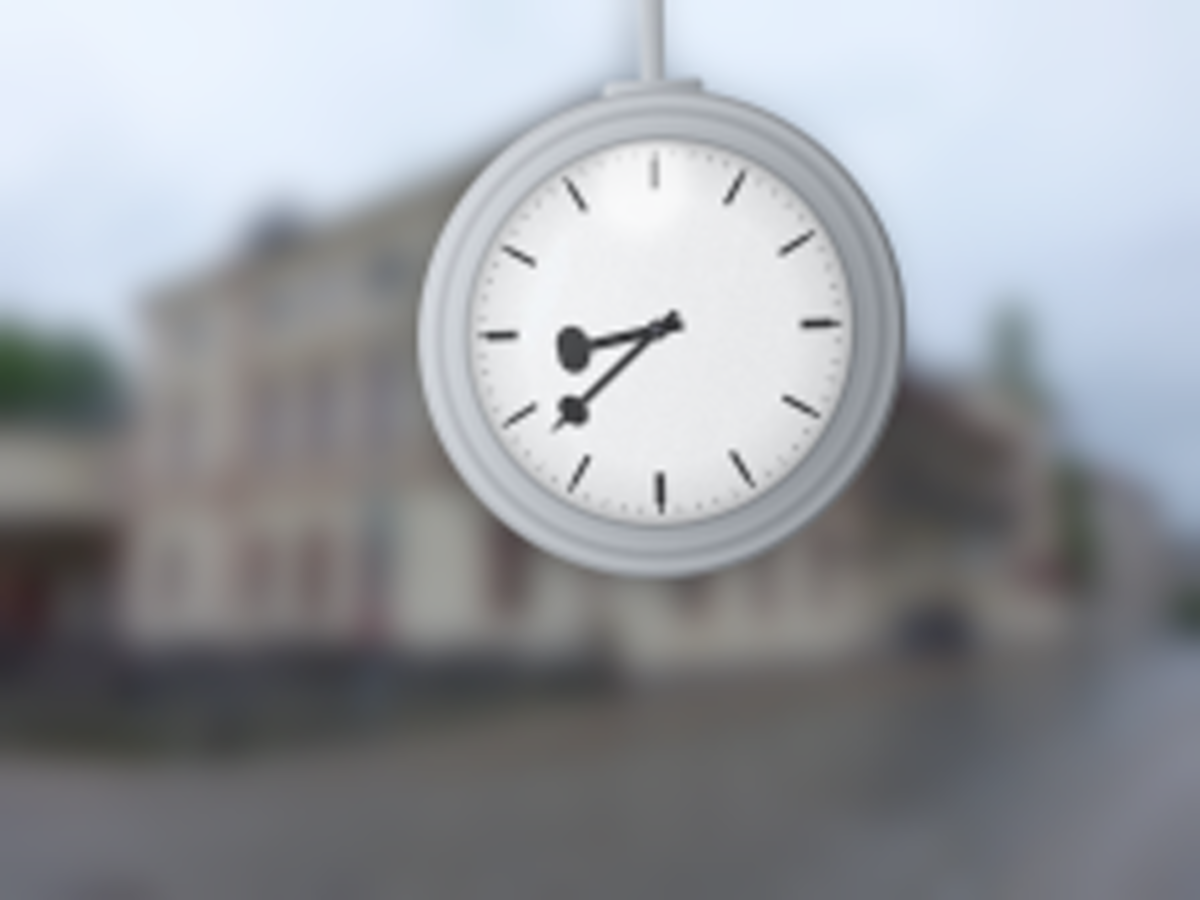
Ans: 8:38
